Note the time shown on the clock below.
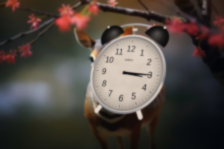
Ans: 3:15
